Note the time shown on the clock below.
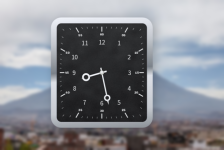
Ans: 8:28
